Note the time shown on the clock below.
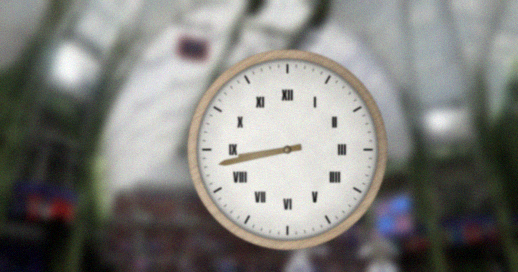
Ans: 8:43
